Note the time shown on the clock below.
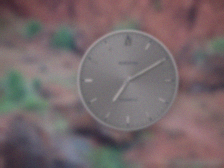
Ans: 7:10
